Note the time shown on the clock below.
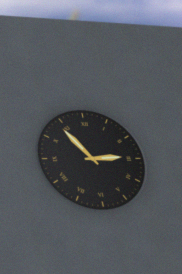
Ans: 2:54
